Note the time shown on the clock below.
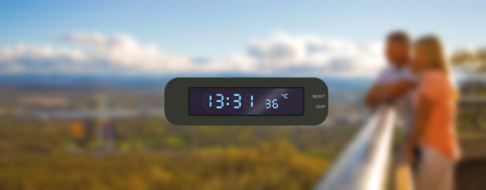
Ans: 13:31
